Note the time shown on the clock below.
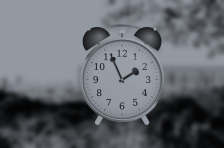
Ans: 1:56
